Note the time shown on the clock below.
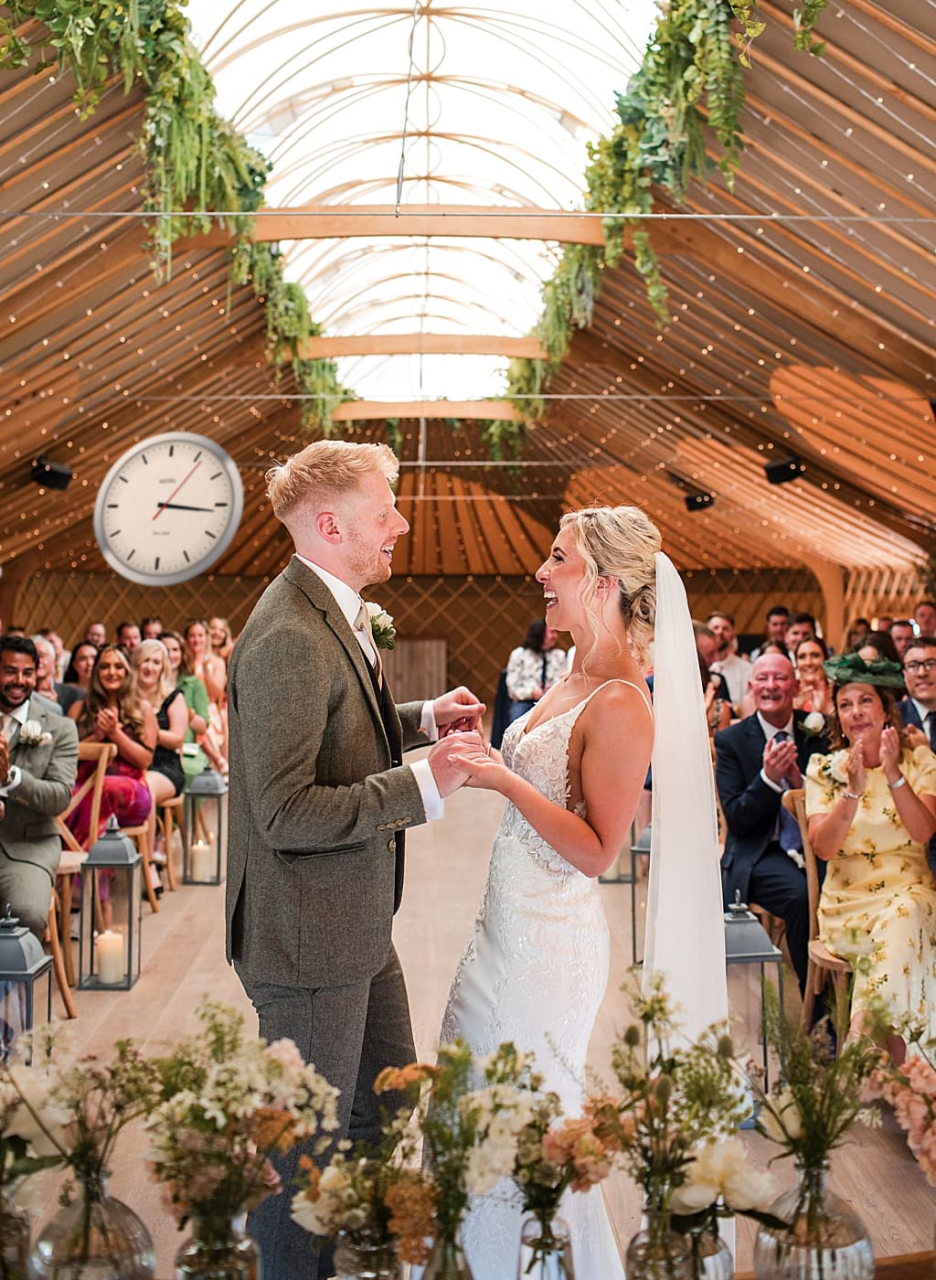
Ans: 3:16:06
